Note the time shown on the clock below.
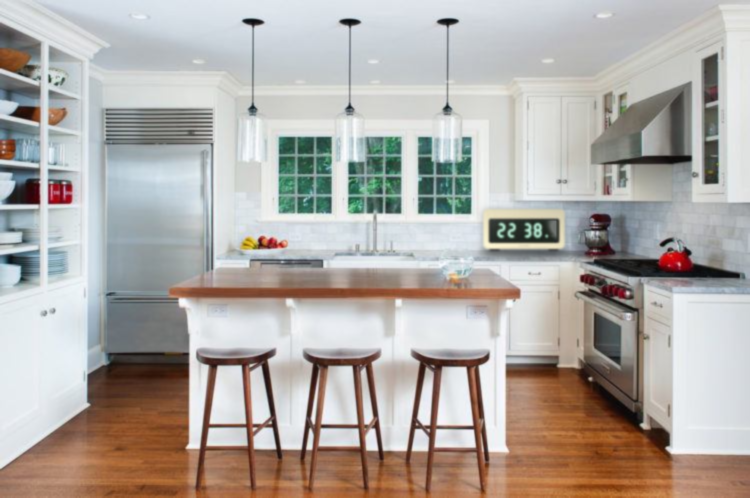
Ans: 22:38
